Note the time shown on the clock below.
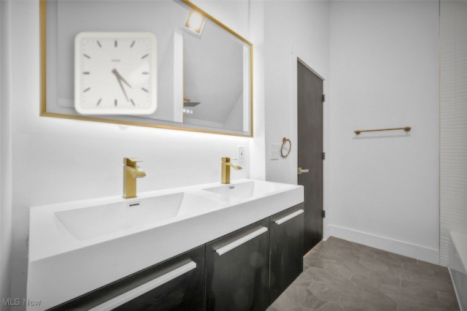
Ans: 4:26
